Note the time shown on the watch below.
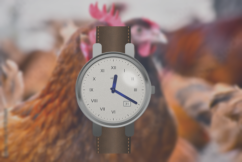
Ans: 12:20
